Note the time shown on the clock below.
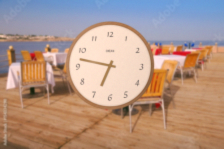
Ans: 6:47
